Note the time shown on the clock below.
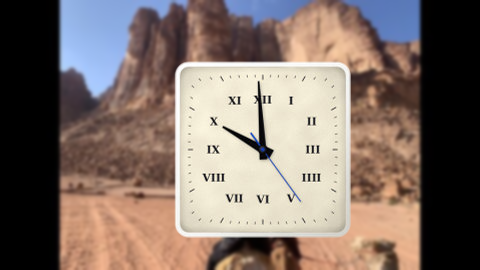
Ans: 9:59:24
